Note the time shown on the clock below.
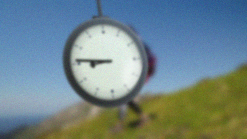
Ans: 8:46
